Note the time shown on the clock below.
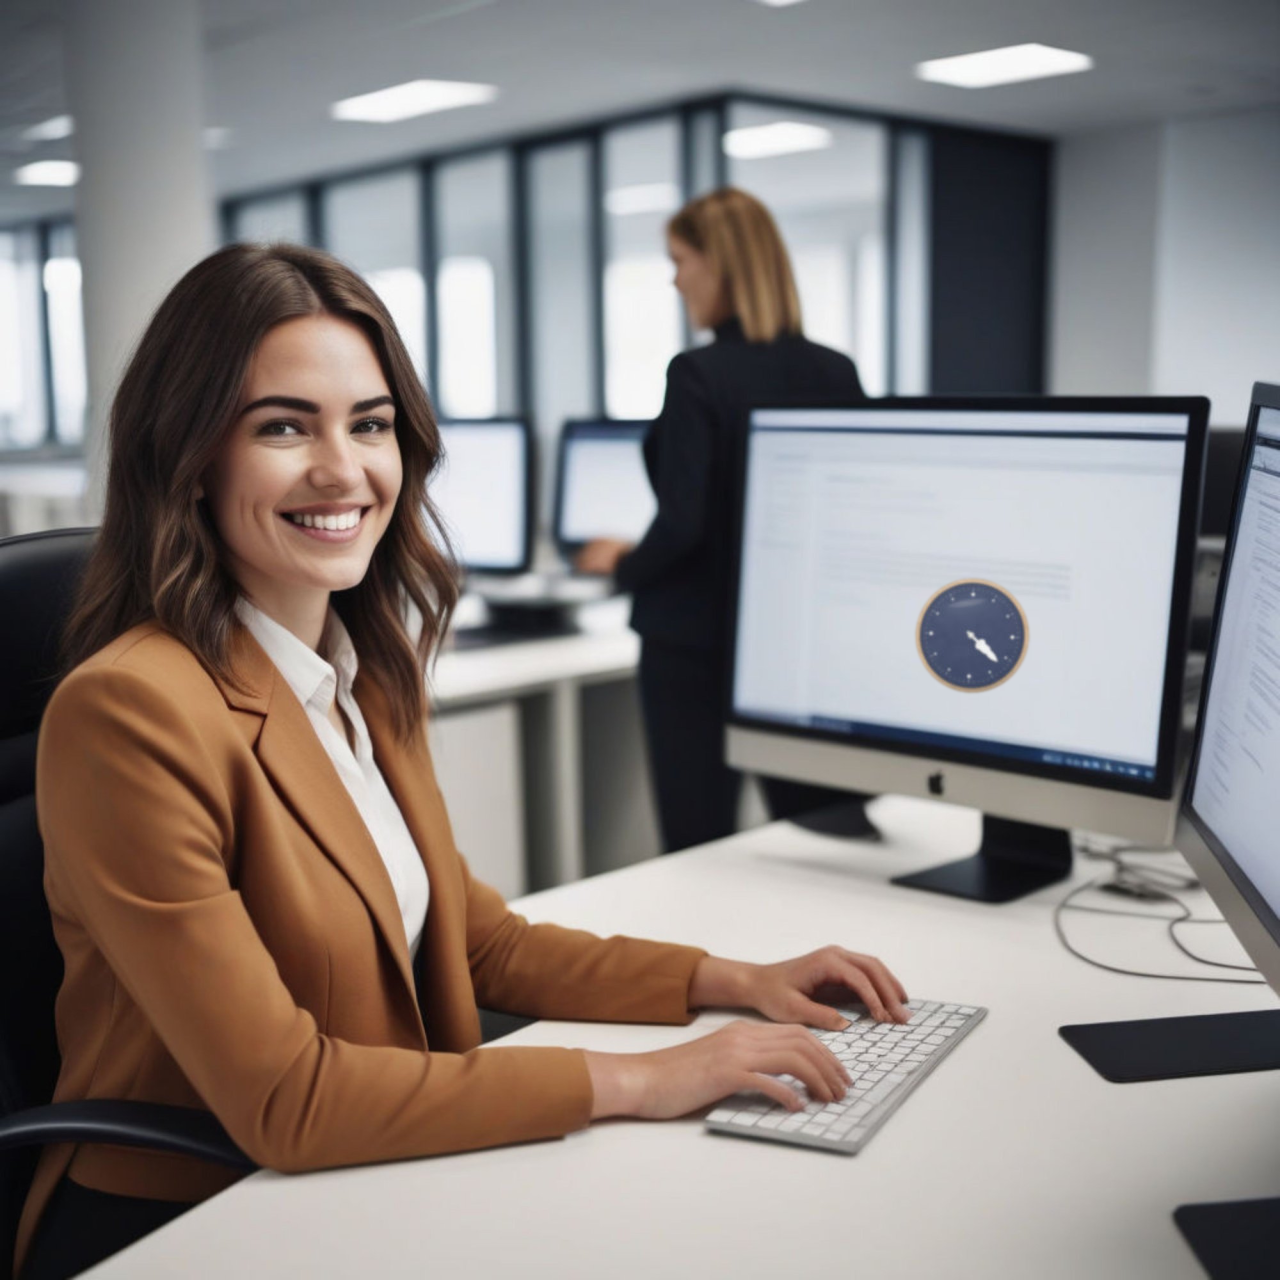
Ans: 4:22
